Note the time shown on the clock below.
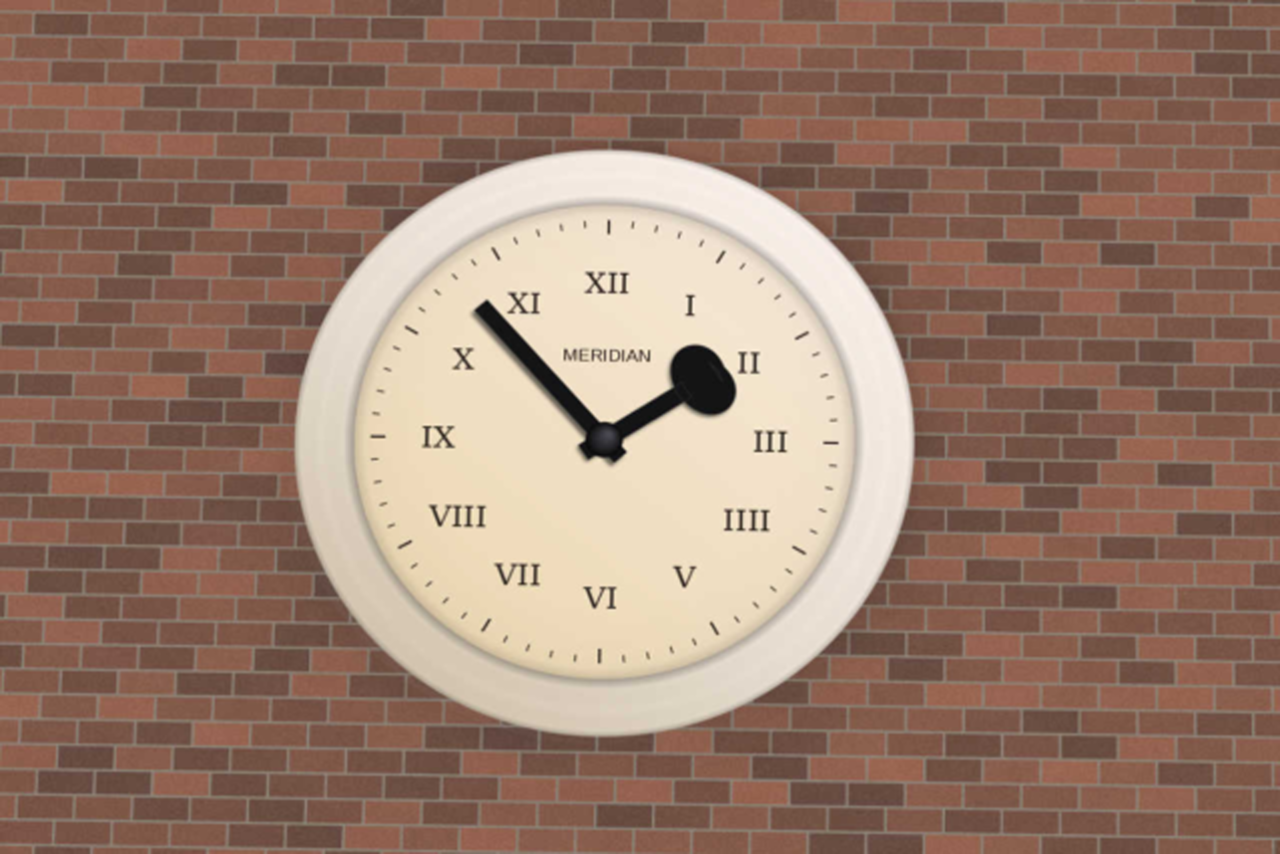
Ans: 1:53
